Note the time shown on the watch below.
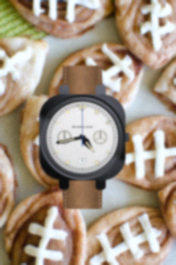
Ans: 4:43
